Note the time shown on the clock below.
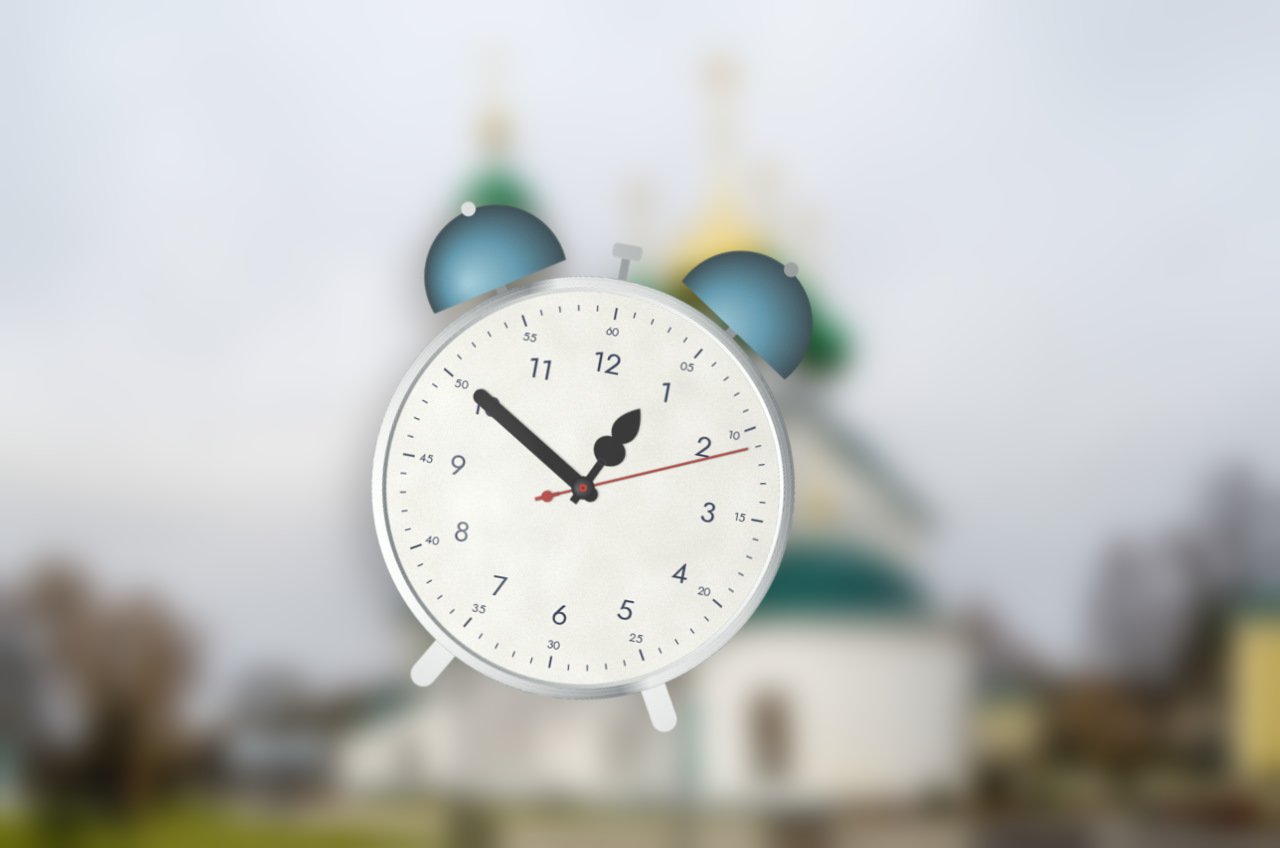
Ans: 12:50:11
